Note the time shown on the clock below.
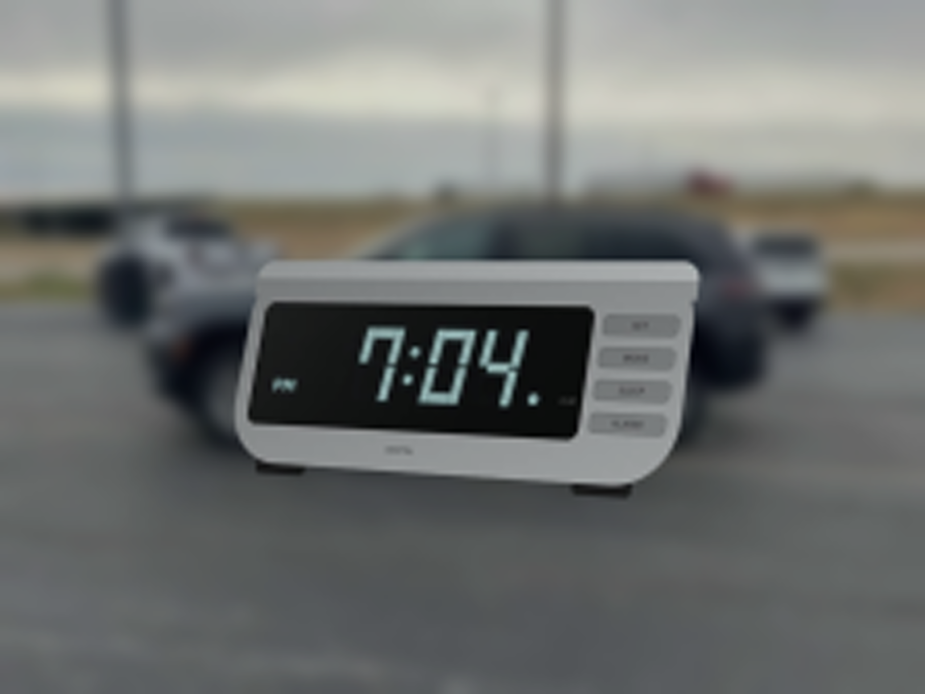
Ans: 7:04
